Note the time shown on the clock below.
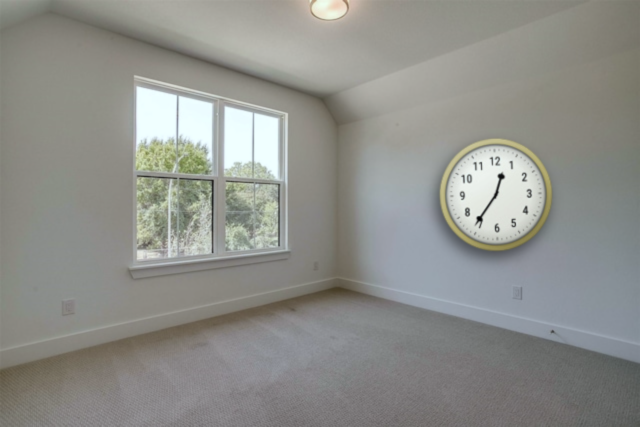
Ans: 12:36
